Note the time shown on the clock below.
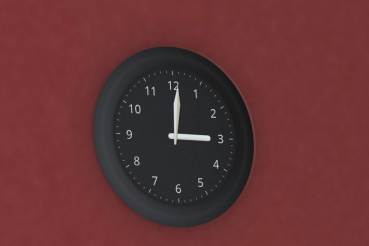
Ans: 3:01
